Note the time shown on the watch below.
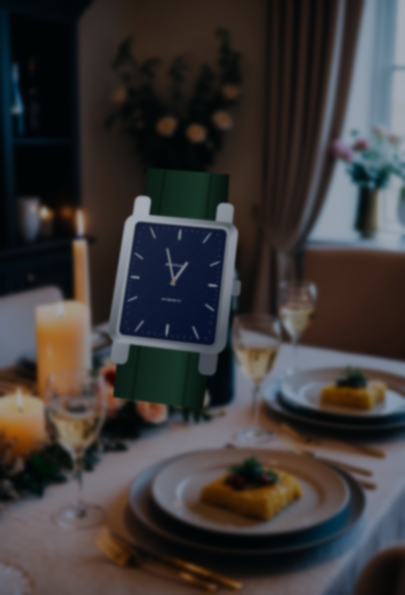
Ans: 12:57
